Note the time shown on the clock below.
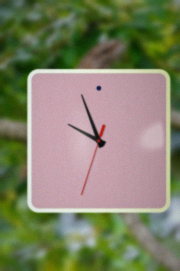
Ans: 9:56:33
